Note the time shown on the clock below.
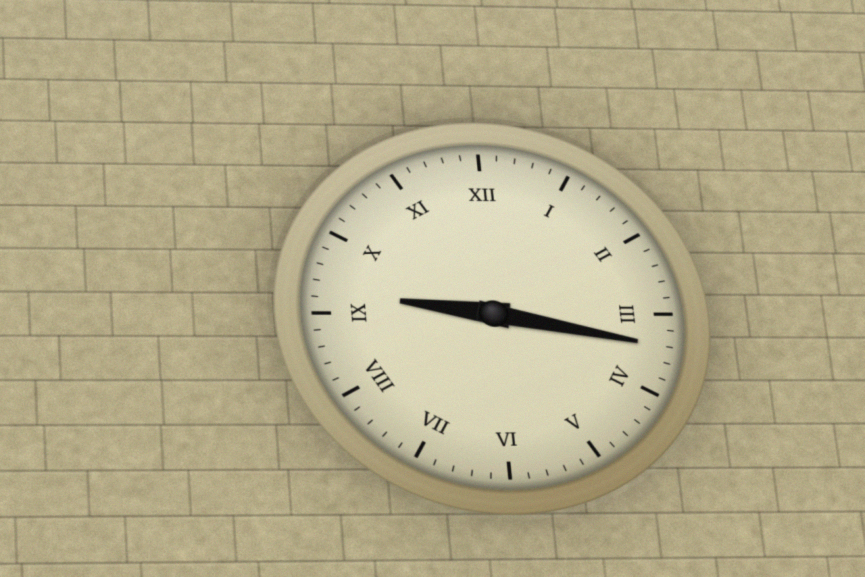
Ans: 9:17
